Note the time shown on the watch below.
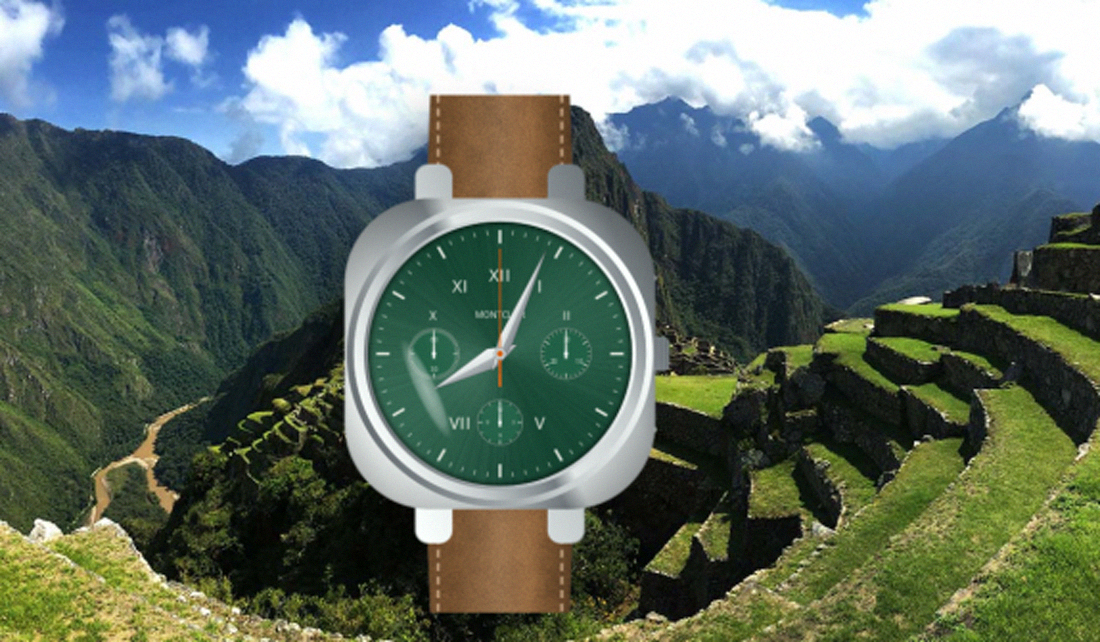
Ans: 8:04
